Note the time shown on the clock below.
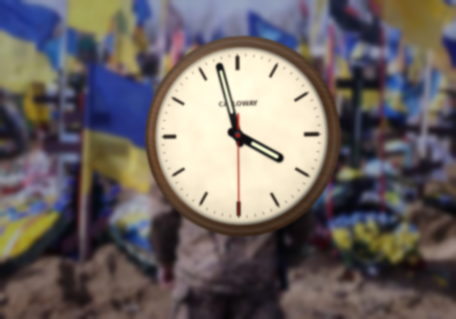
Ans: 3:57:30
